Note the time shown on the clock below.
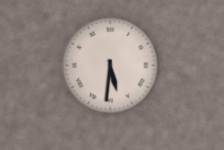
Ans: 5:31
